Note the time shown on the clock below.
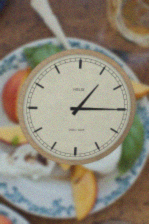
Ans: 1:15
